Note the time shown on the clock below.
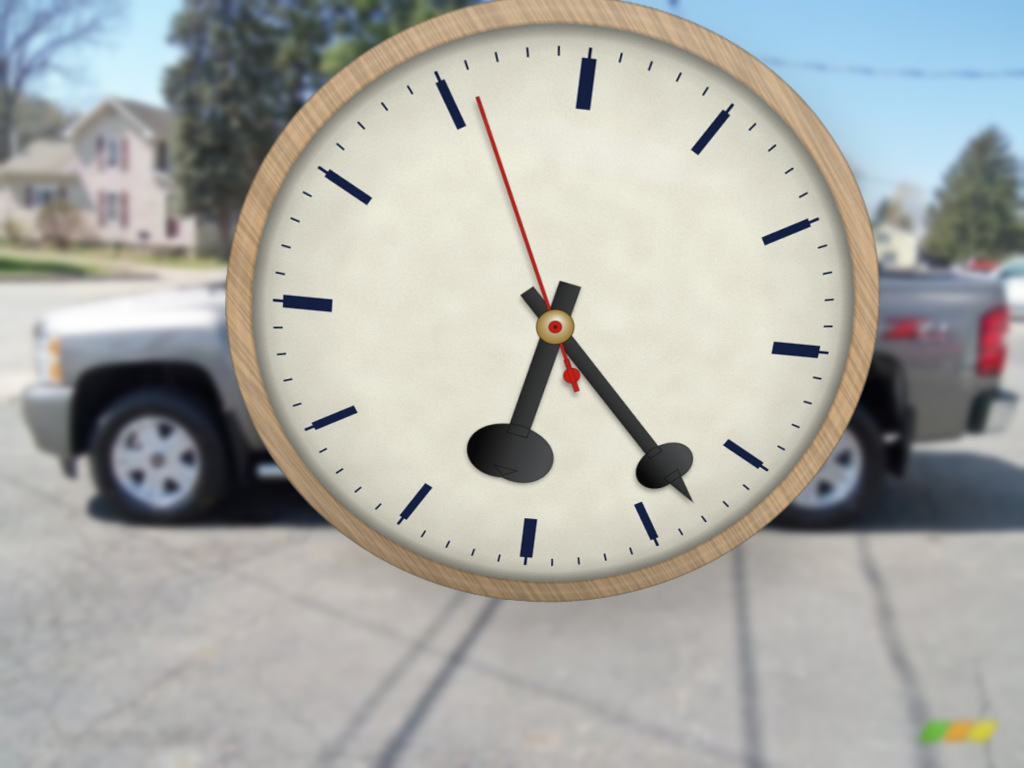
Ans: 6:22:56
